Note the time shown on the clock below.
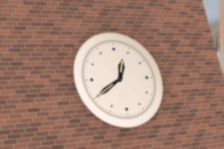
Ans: 12:40
